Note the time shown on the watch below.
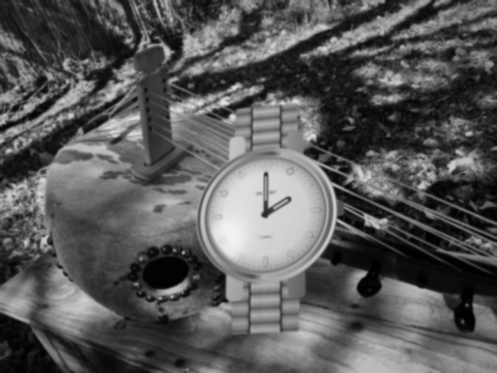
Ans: 2:00
